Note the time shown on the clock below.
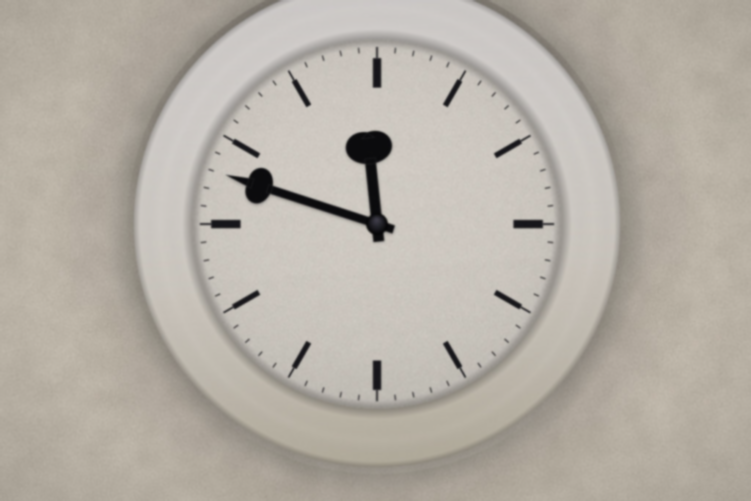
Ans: 11:48
